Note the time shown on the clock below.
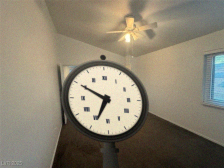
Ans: 6:50
